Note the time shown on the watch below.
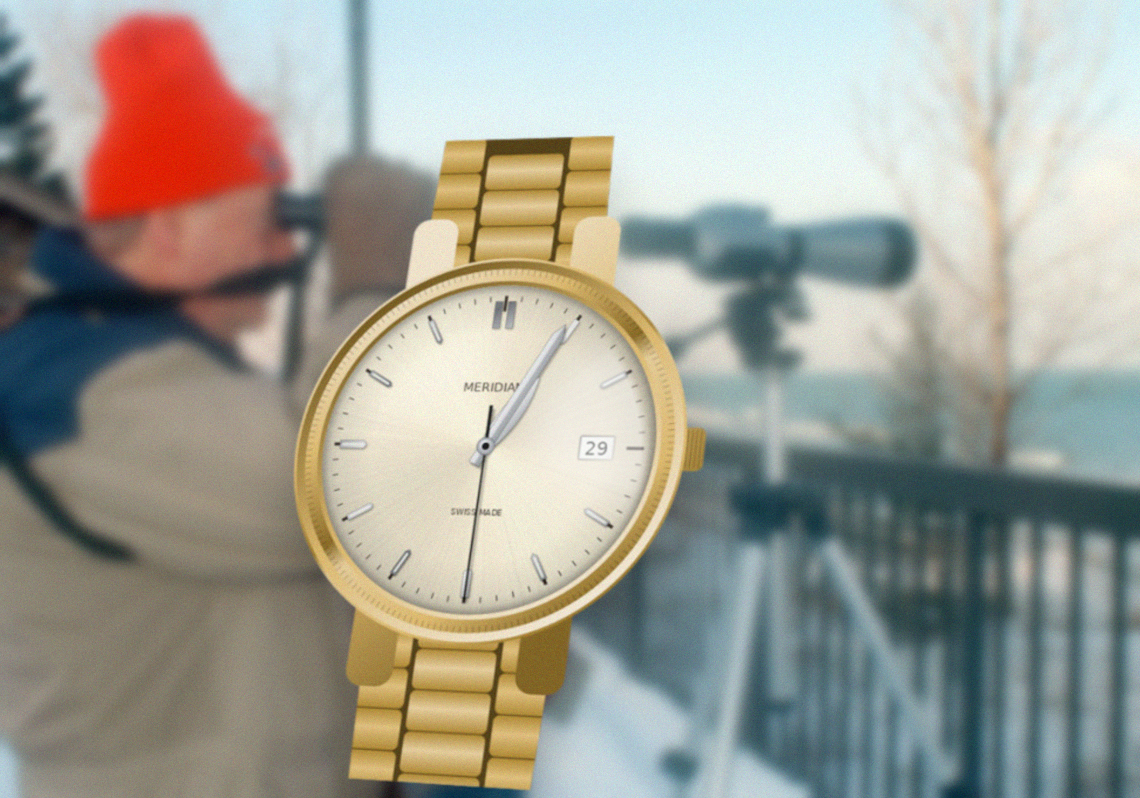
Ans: 1:04:30
